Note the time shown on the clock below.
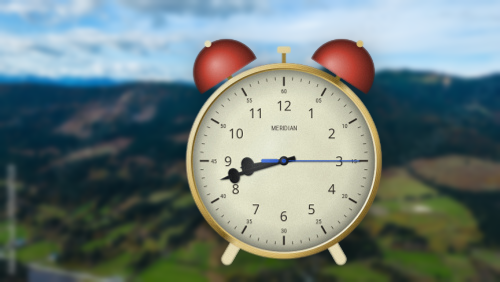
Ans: 8:42:15
